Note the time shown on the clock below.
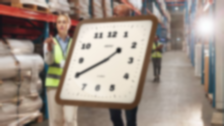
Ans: 1:40
